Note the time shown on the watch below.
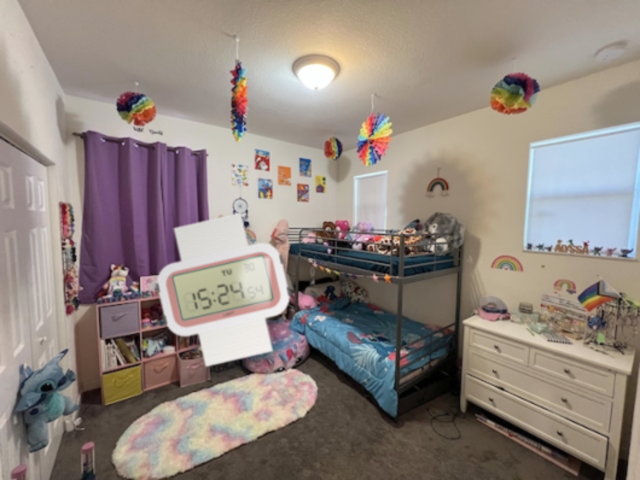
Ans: 15:24:54
